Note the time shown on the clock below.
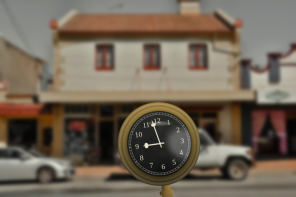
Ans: 8:58
